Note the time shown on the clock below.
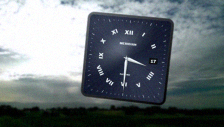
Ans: 3:30
